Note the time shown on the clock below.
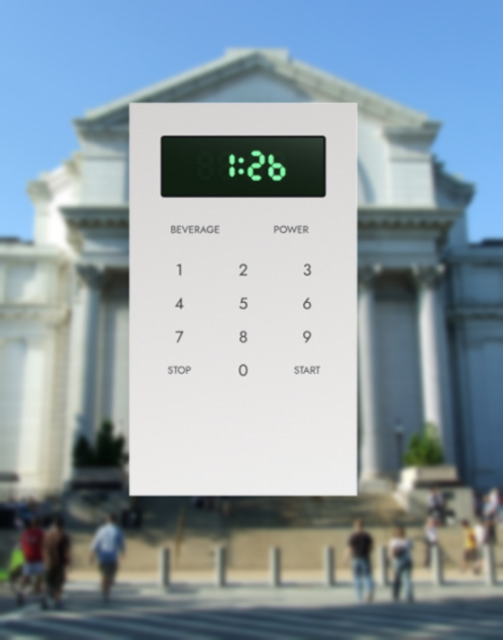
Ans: 1:26
